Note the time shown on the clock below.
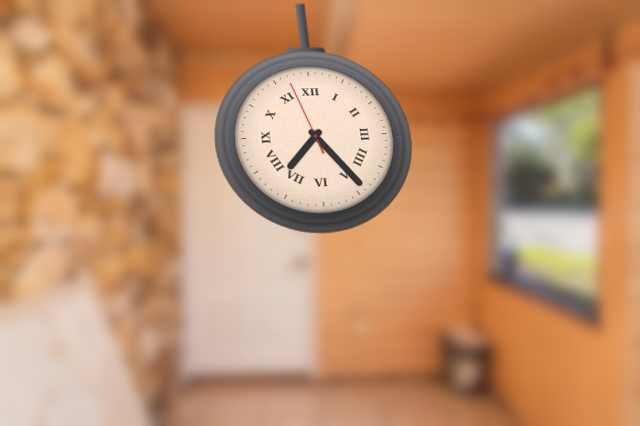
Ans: 7:23:57
